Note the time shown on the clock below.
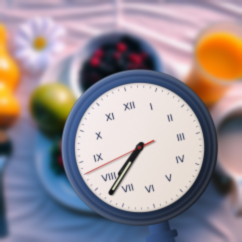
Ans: 7:37:43
